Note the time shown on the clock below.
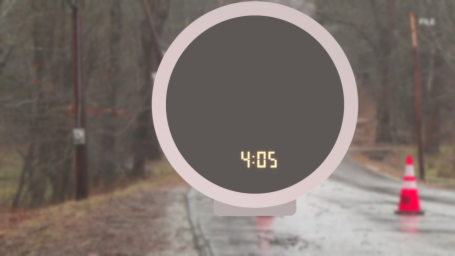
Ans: 4:05
